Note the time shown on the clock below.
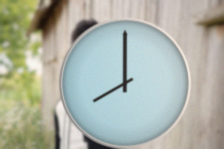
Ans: 8:00
